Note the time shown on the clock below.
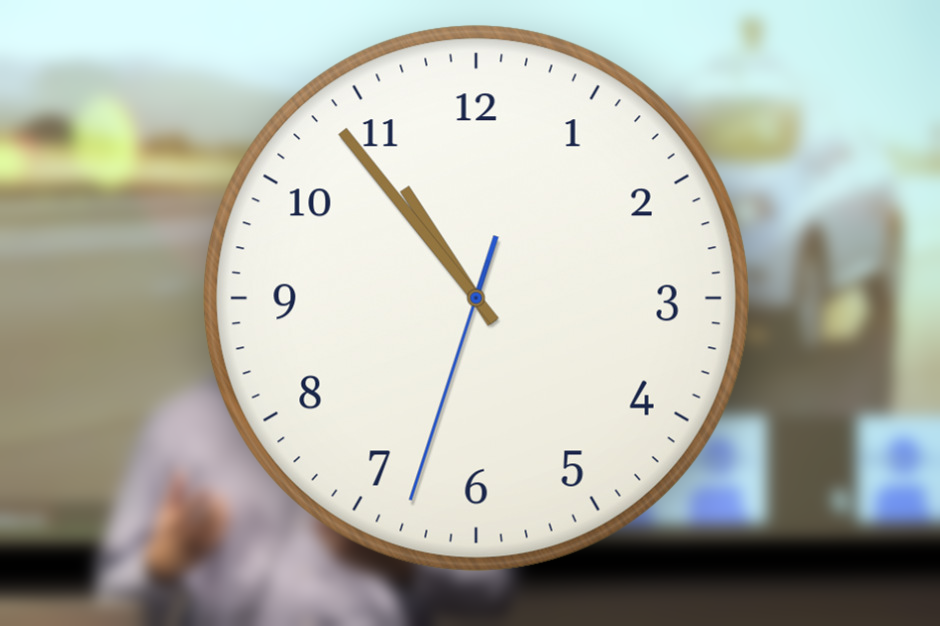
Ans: 10:53:33
